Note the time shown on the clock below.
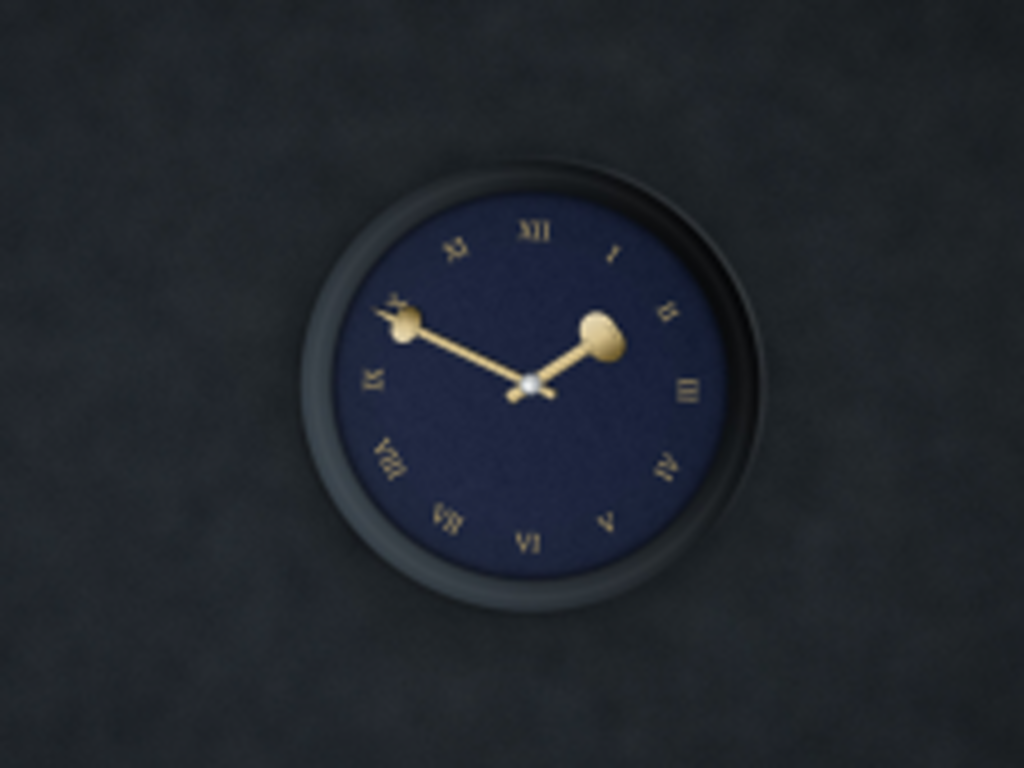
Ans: 1:49
